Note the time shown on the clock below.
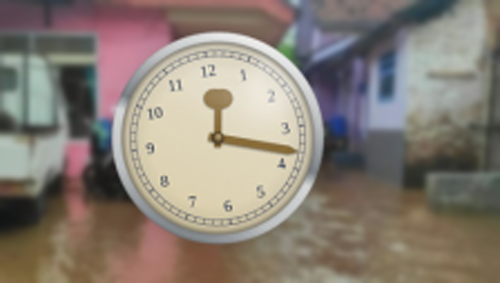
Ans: 12:18
